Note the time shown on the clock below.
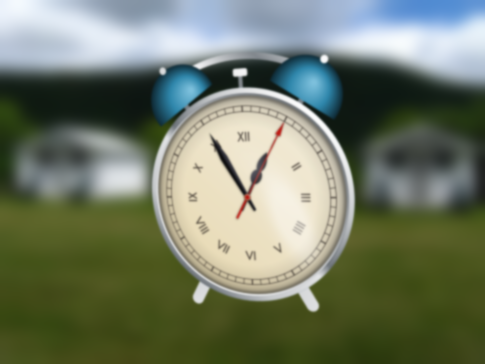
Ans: 12:55:05
